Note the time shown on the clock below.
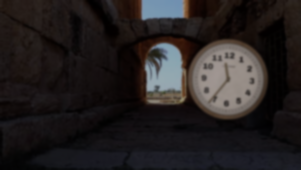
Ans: 11:36
